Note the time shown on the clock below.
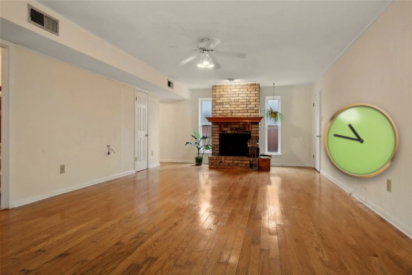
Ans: 10:47
